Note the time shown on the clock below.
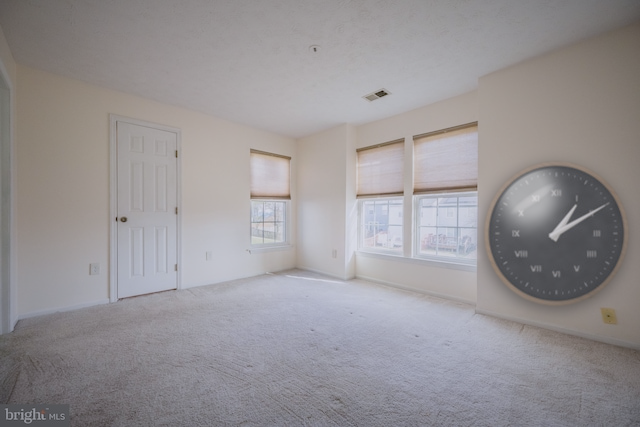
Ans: 1:10
